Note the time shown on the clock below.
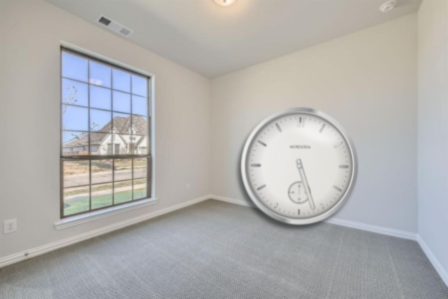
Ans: 5:27
